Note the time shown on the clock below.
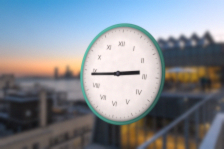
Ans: 2:44
